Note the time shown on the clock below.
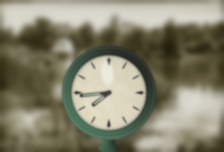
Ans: 7:44
